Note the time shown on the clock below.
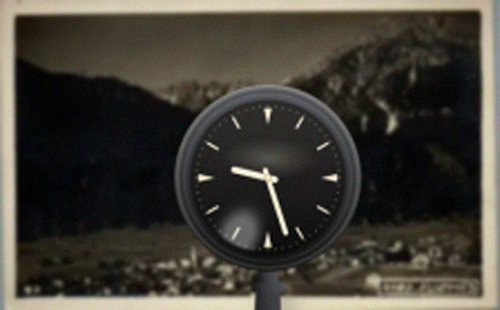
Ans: 9:27
